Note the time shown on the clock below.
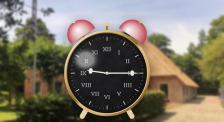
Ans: 9:15
